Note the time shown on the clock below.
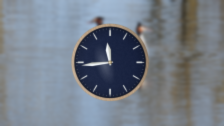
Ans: 11:44
